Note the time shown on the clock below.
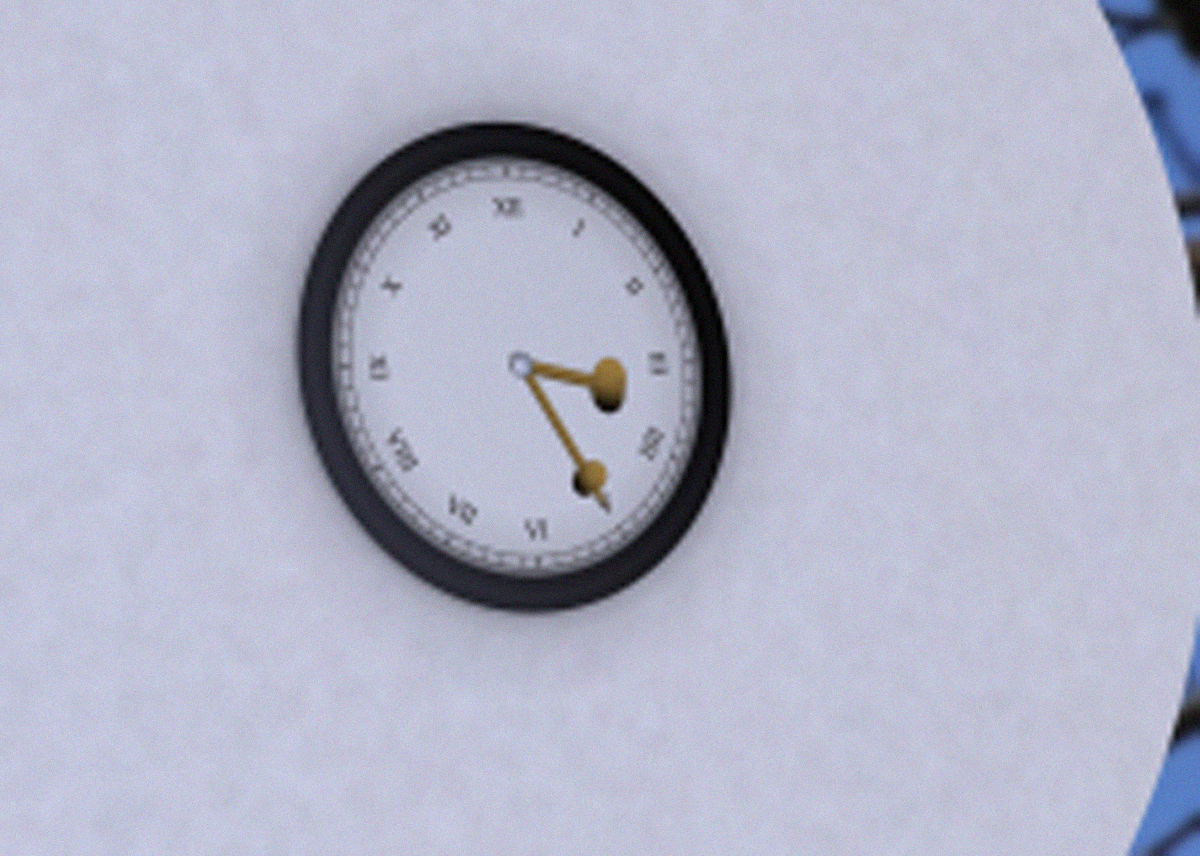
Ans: 3:25
